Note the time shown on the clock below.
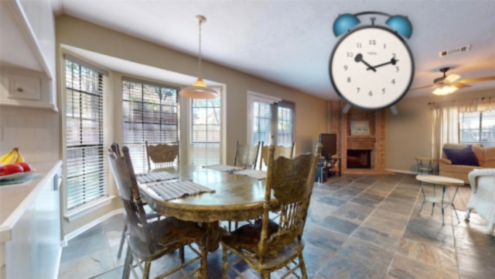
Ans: 10:12
